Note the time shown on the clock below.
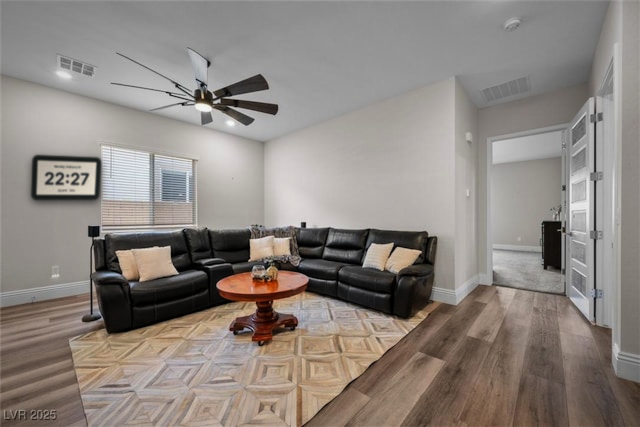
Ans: 22:27
